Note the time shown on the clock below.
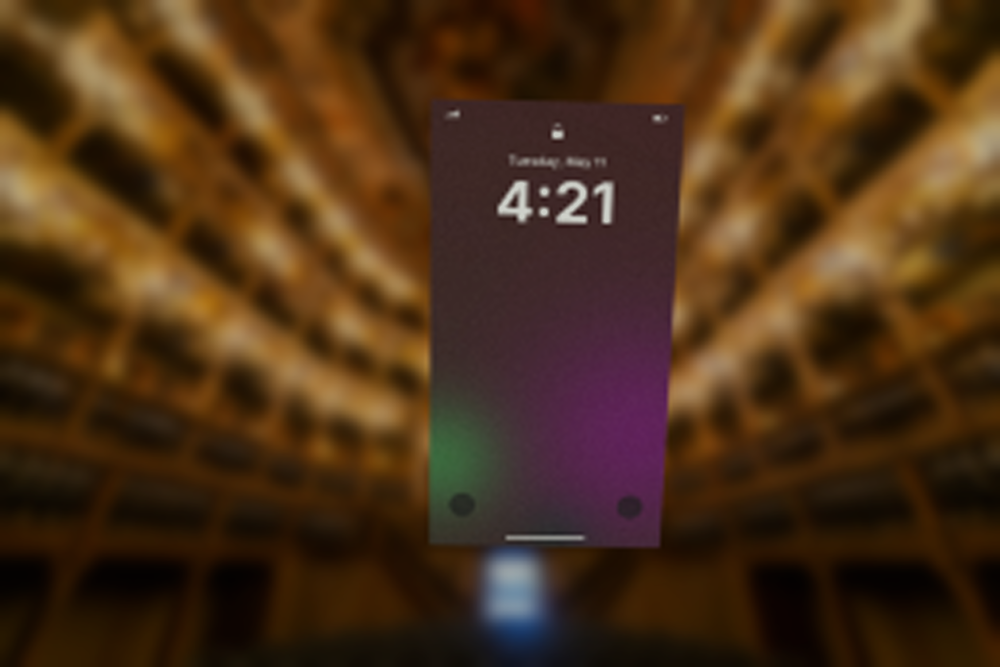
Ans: 4:21
